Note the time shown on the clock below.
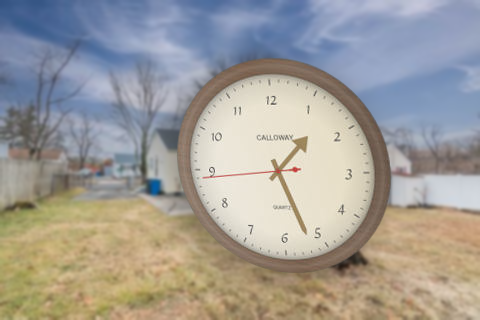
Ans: 1:26:44
